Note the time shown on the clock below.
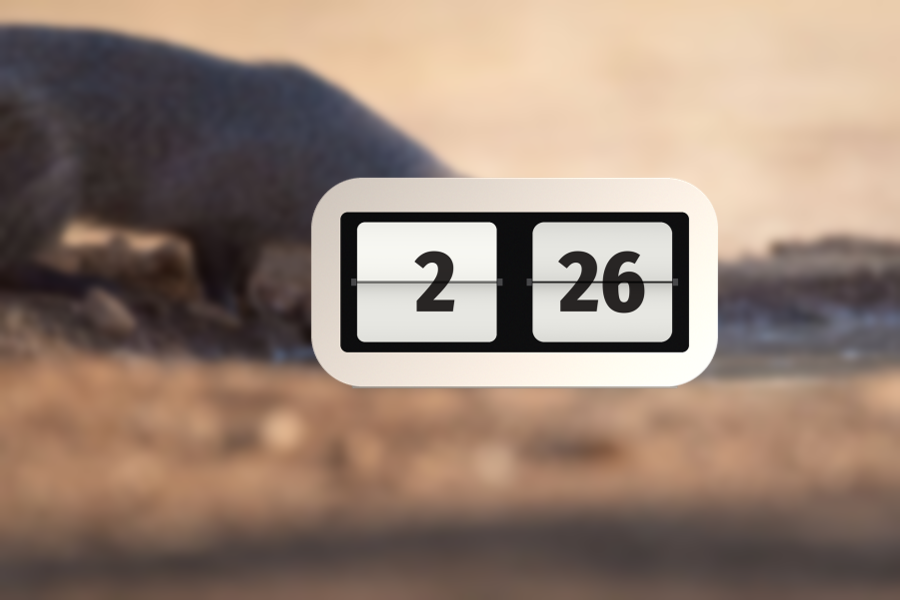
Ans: 2:26
